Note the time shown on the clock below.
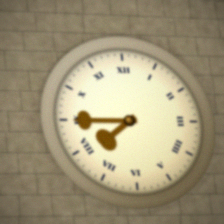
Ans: 7:45
